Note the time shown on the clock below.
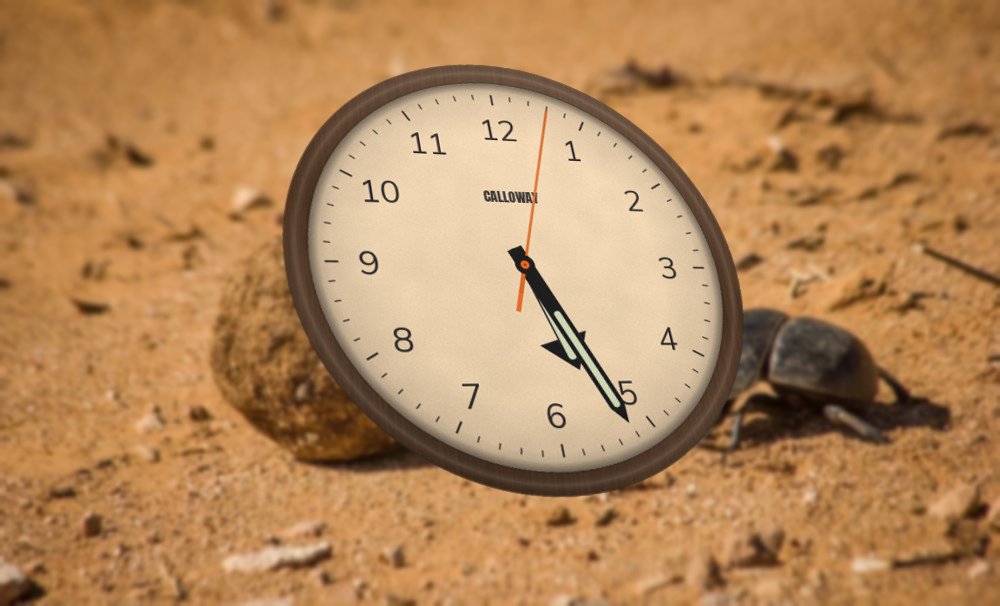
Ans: 5:26:03
